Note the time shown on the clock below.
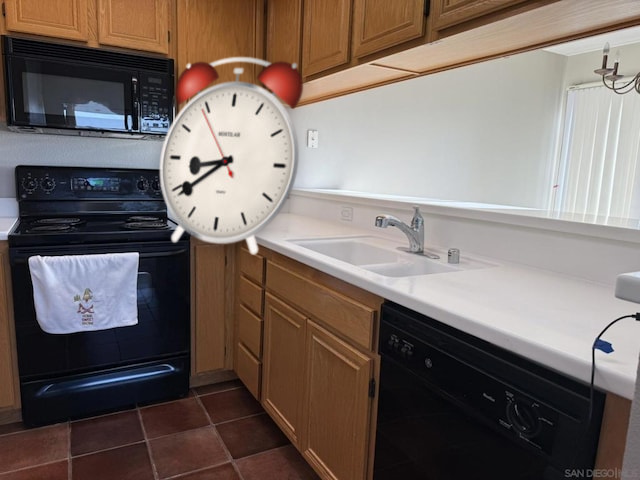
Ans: 8:38:54
